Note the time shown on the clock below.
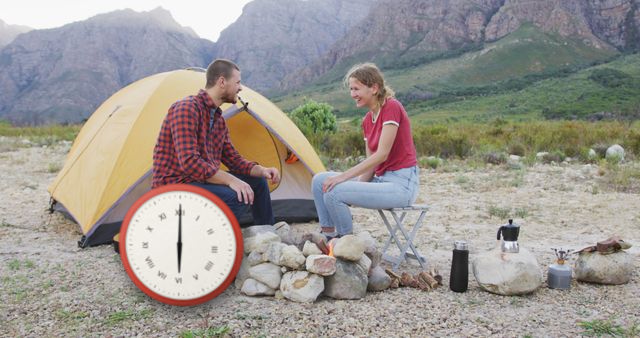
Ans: 6:00
